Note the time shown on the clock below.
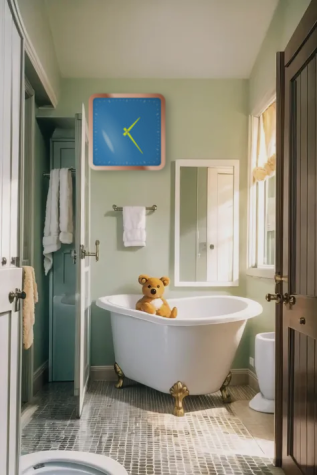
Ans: 1:24
